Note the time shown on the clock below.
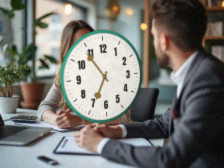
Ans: 6:54
